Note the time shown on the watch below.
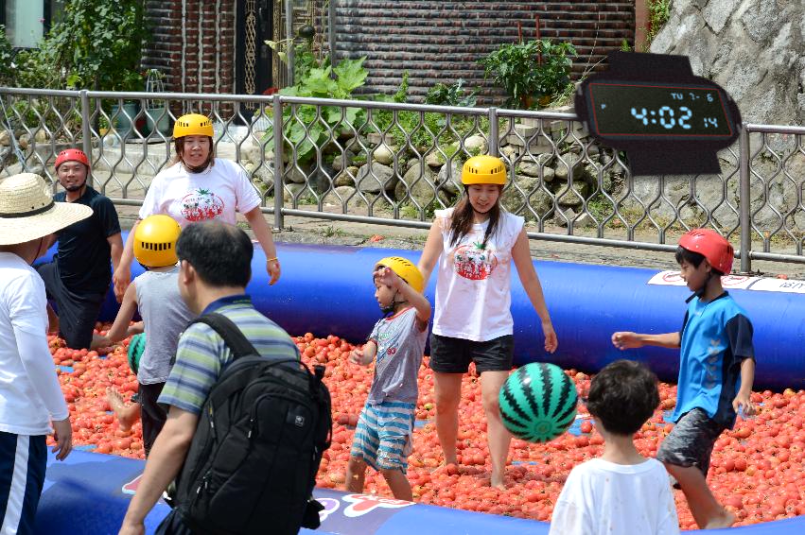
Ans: 4:02:14
